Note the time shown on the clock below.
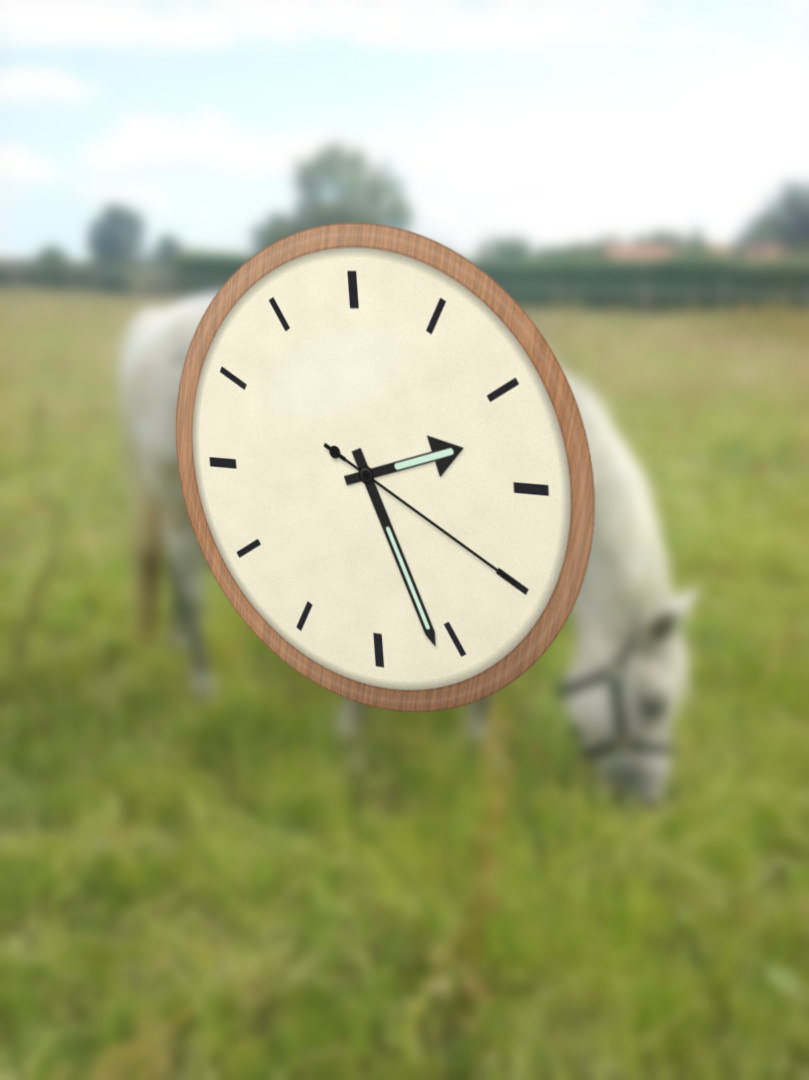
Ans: 2:26:20
